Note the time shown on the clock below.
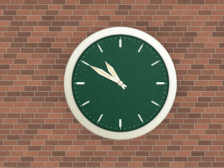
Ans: 10:50
